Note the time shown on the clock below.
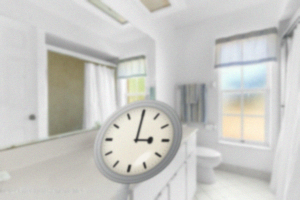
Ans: 3:00
